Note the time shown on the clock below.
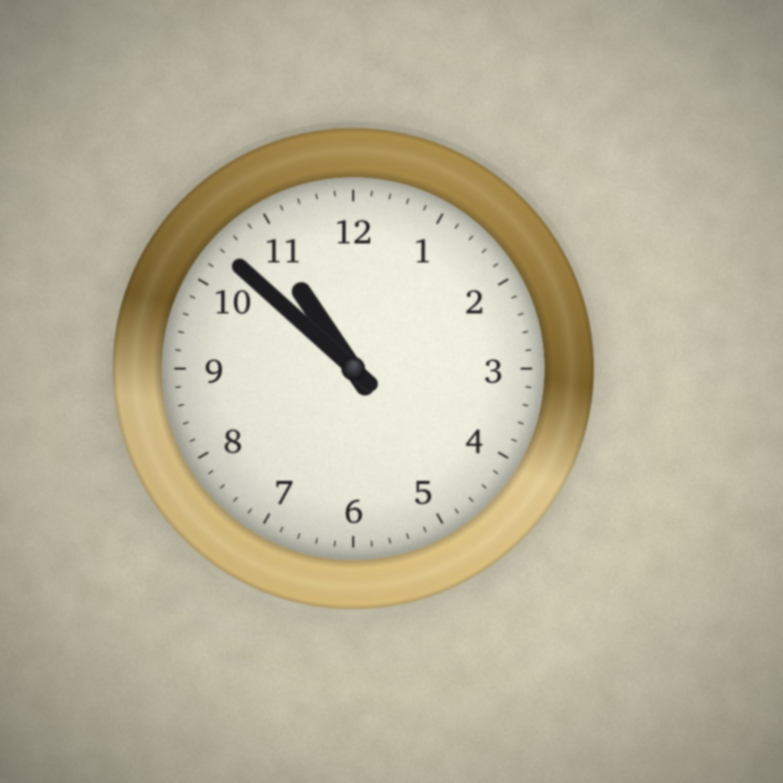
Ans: 10:52
